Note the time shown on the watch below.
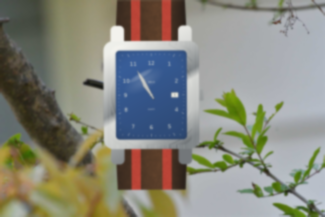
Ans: 10:55
